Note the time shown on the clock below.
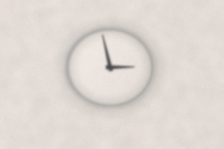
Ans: 2:58
